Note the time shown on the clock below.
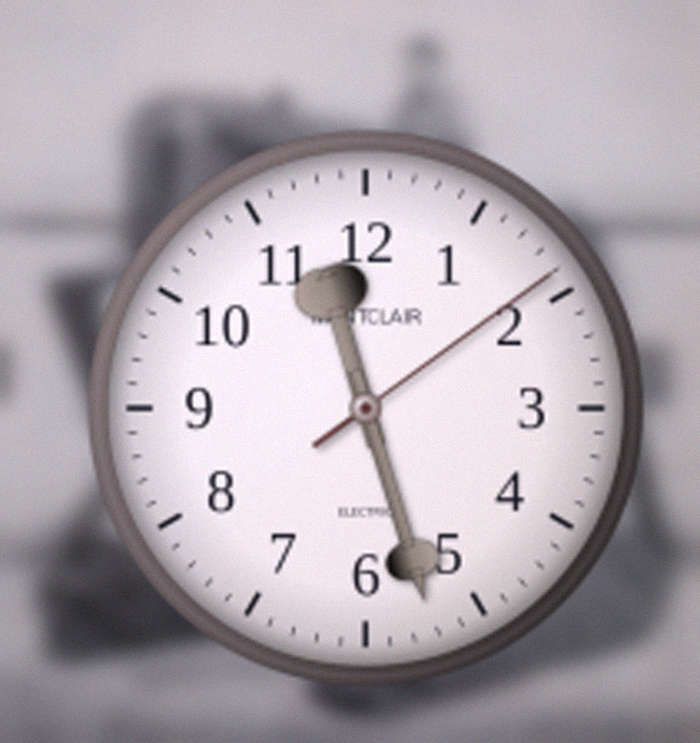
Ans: 11:27:09
